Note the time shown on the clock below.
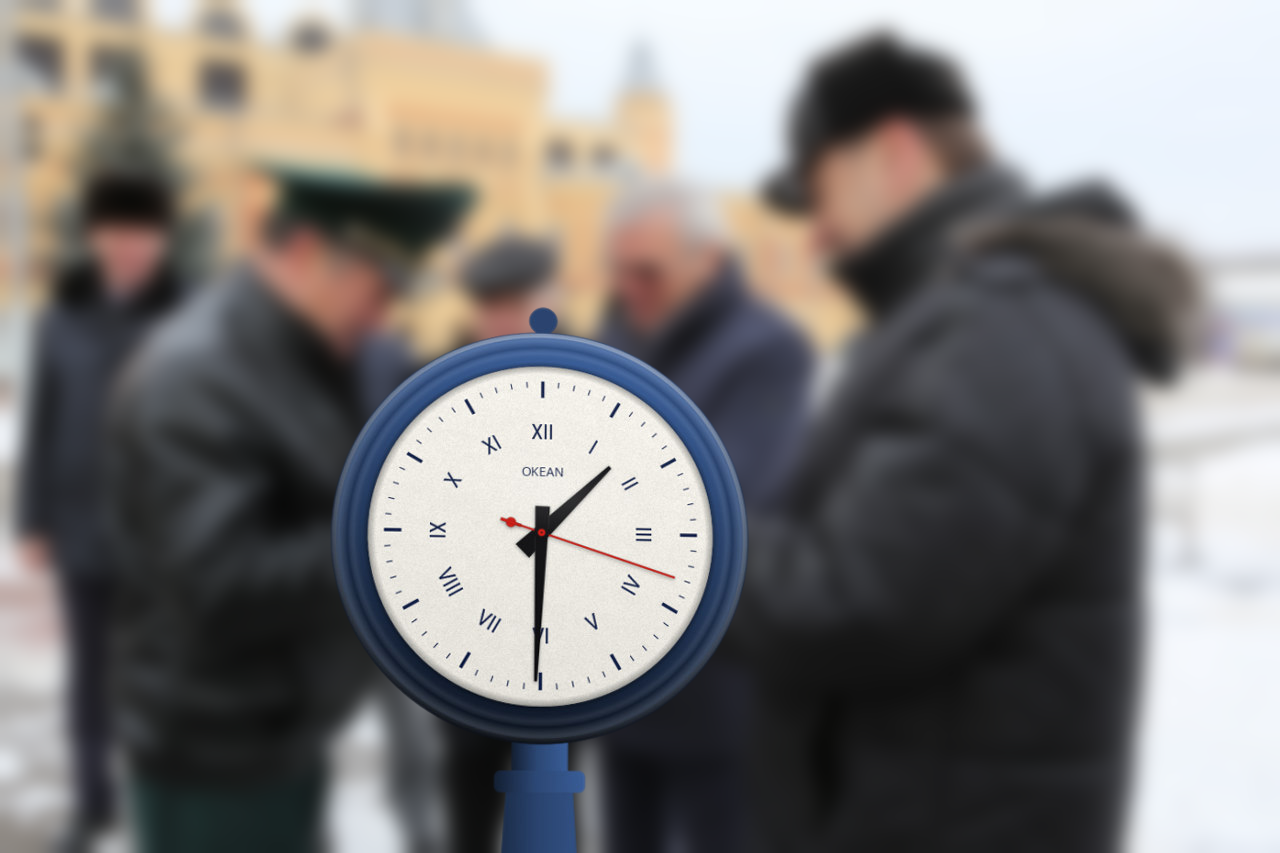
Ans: 1:30:18
